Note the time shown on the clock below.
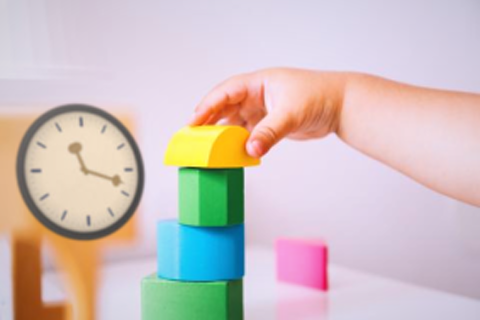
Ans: 11:18
